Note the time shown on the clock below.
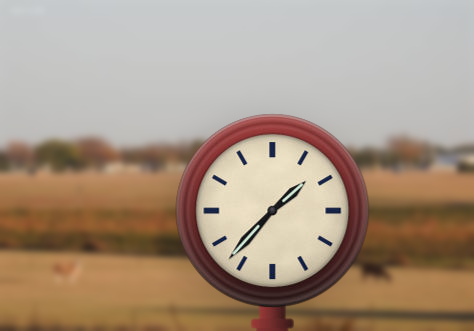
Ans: 1:37
